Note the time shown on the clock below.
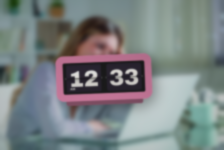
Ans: 12:33
